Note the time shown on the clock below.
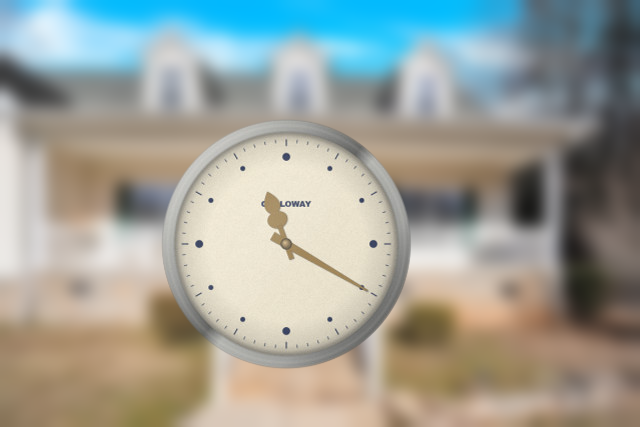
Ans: 11:20
